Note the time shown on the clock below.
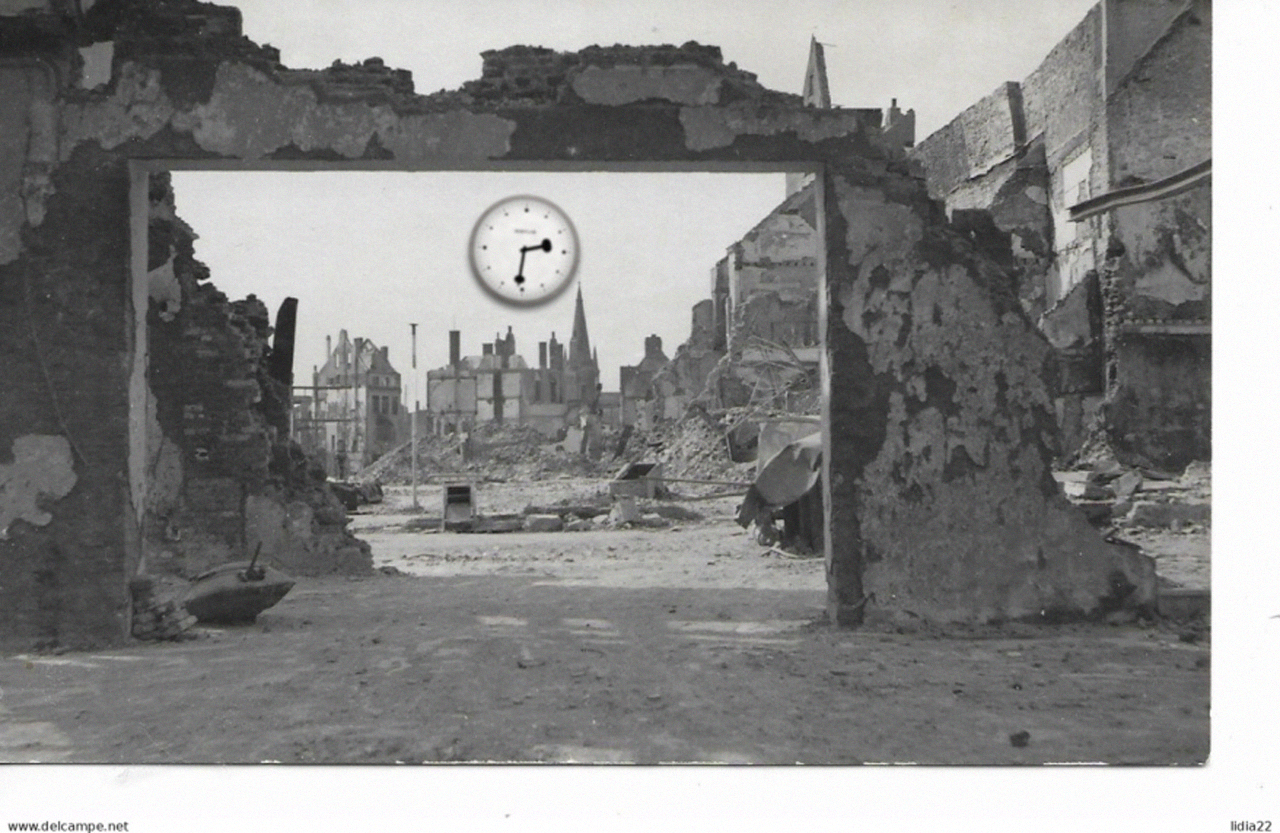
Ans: 2:31
